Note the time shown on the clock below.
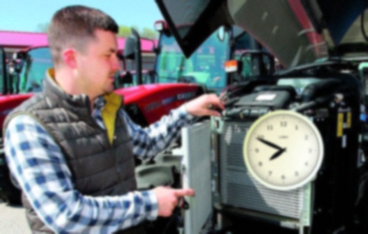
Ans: 7:49
